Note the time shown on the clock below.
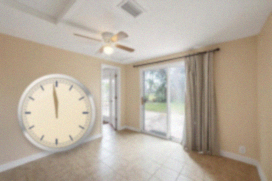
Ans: 11:59
